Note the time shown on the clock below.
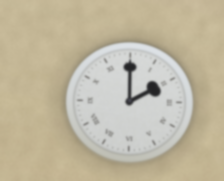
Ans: 2:00
